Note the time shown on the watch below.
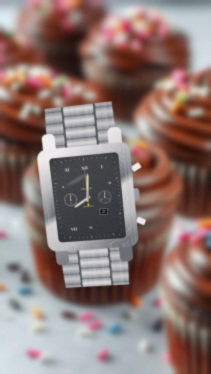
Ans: 8:01
